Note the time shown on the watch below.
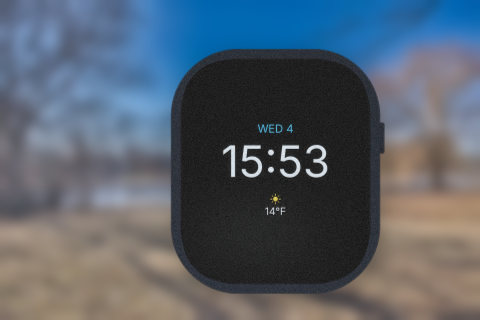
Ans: 15:53
